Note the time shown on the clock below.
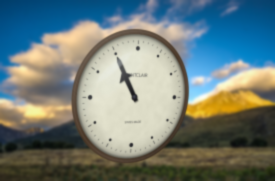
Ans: 10:55
